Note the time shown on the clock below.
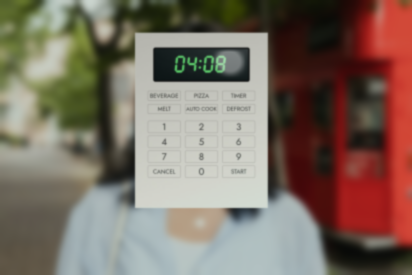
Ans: 4:08
